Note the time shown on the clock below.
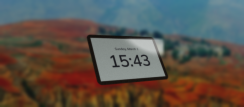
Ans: 15:43
